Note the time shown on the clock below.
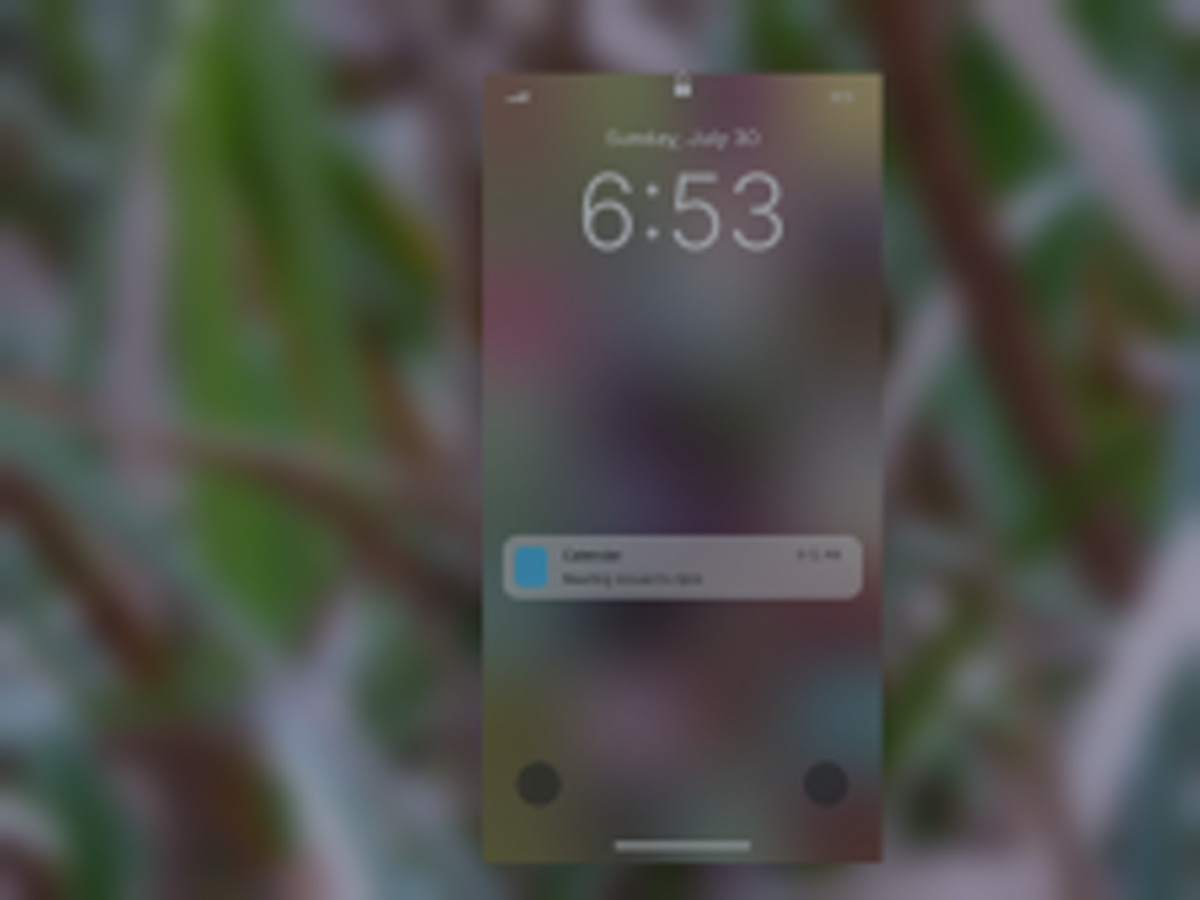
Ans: 6:53
